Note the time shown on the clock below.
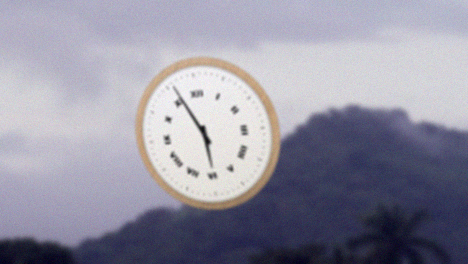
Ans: 5:56
